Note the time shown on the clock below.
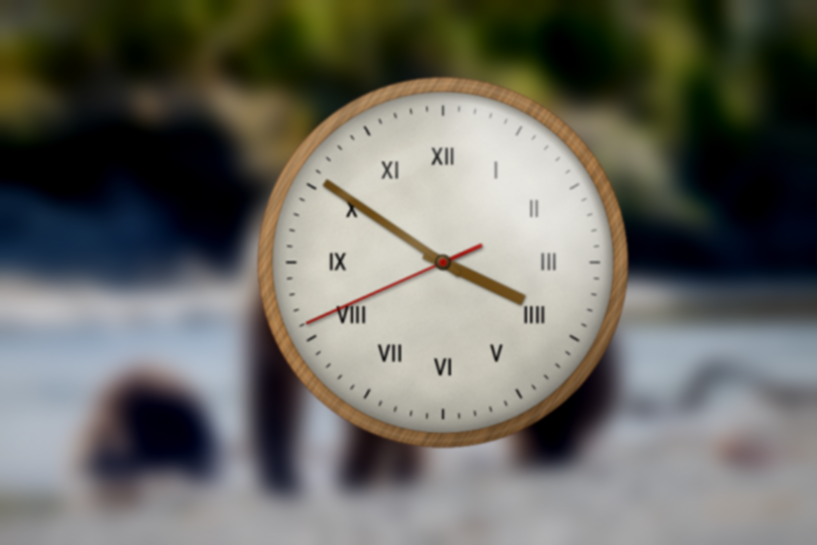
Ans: 3:50:41
